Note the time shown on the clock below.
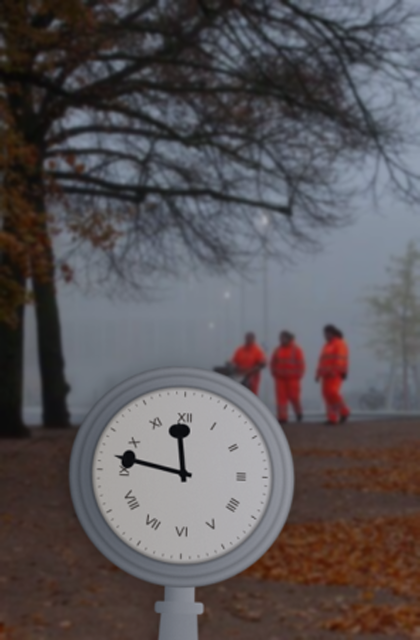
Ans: 11:47
